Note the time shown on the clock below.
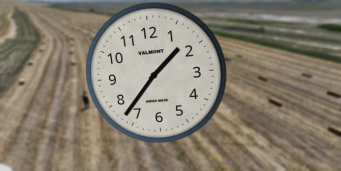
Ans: 1:37
